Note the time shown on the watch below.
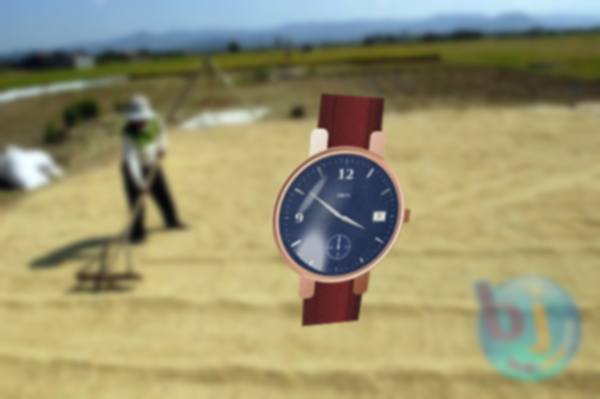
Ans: 3:51
